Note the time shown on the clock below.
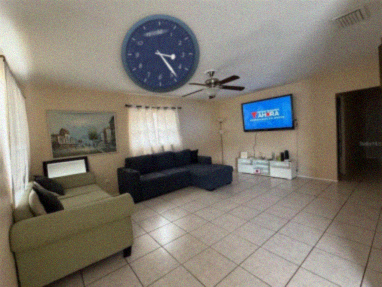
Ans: 3:24
